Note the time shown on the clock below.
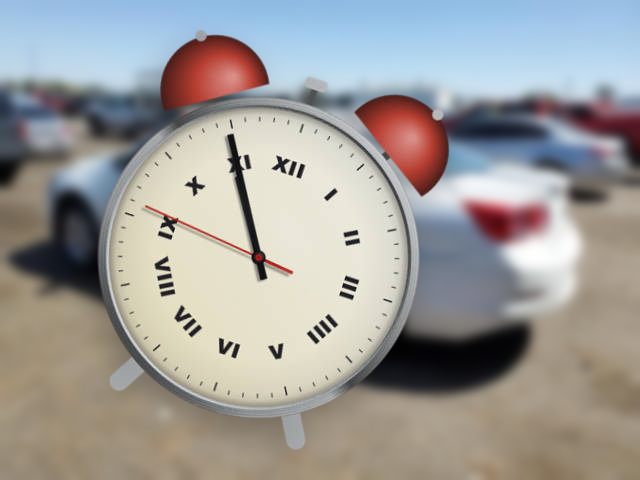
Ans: 10:54:46
